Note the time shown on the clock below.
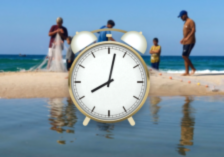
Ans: 8:02
